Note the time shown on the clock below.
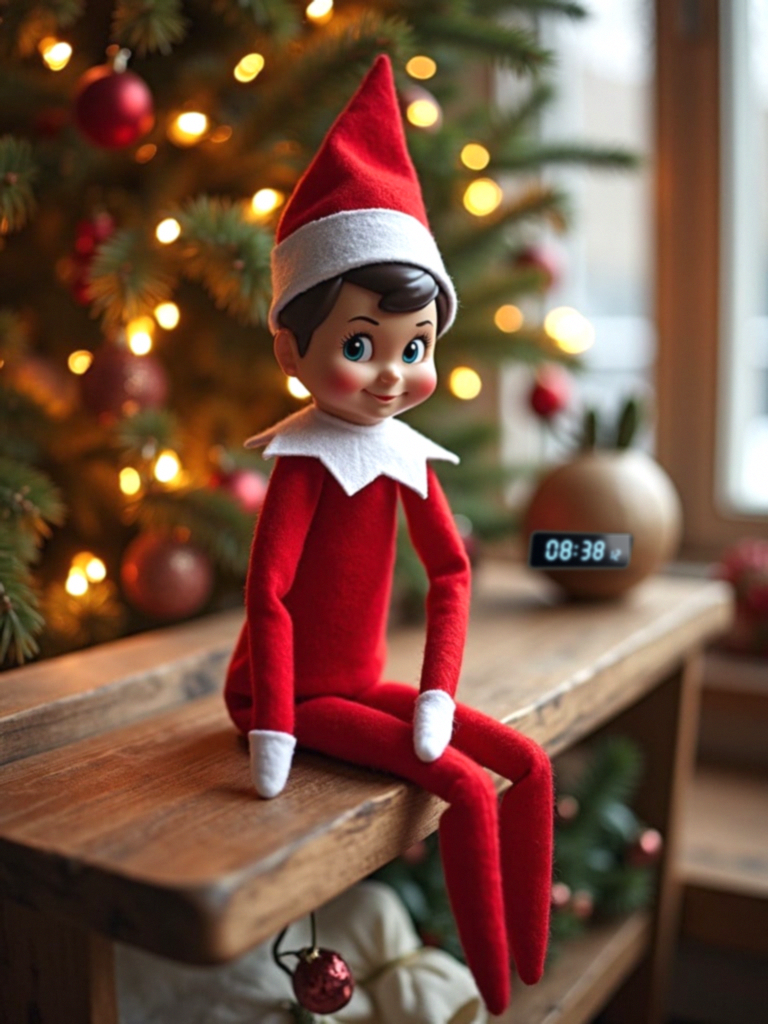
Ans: 8:38
